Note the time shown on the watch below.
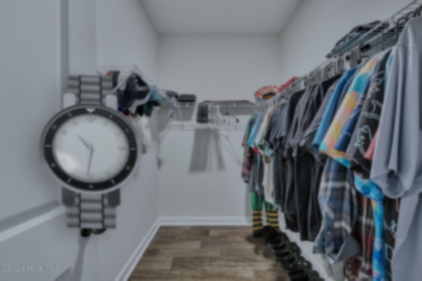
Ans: 10:31
